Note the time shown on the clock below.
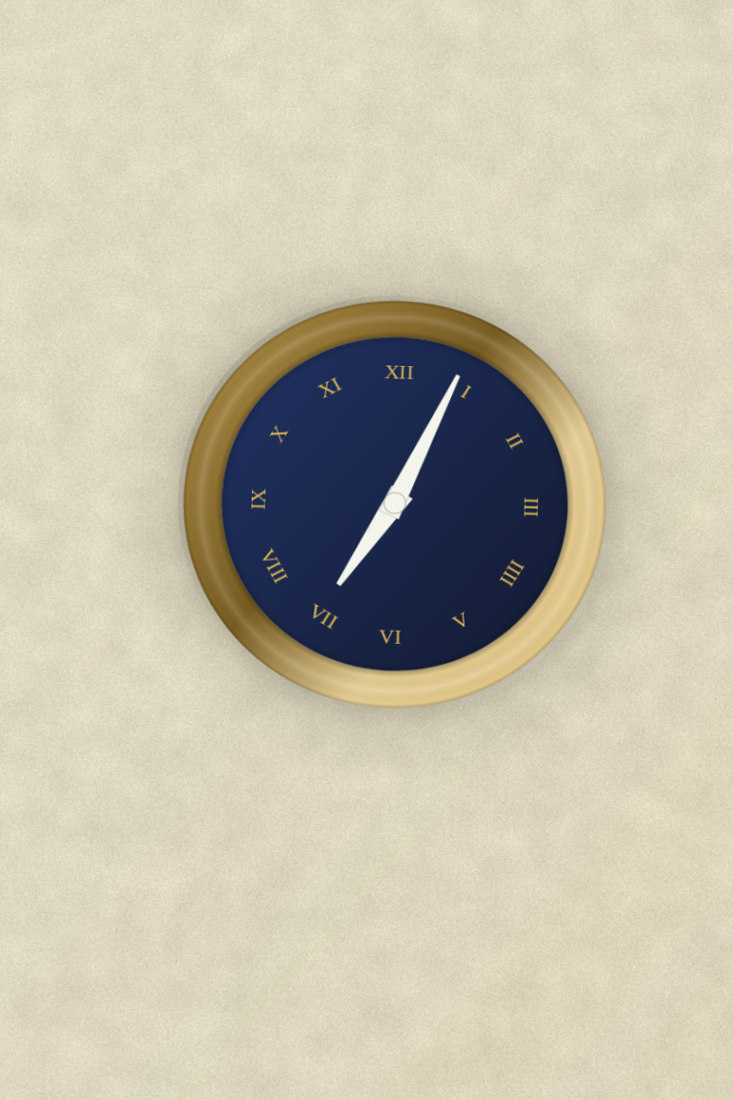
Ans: 7:04
